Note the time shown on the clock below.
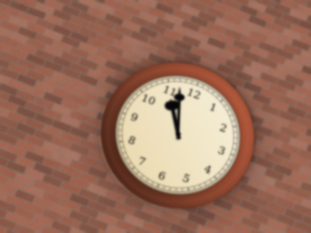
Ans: 10:57
